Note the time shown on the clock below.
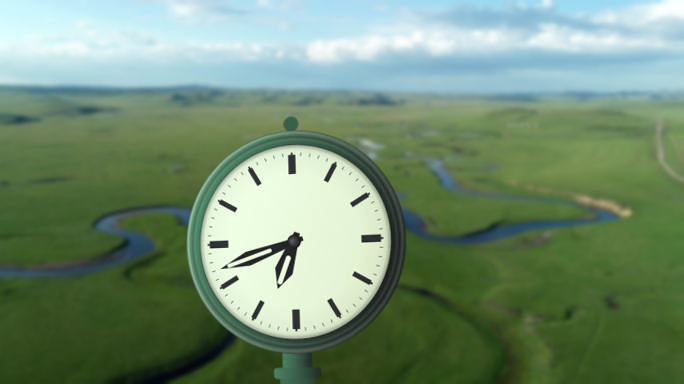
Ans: 6:42
